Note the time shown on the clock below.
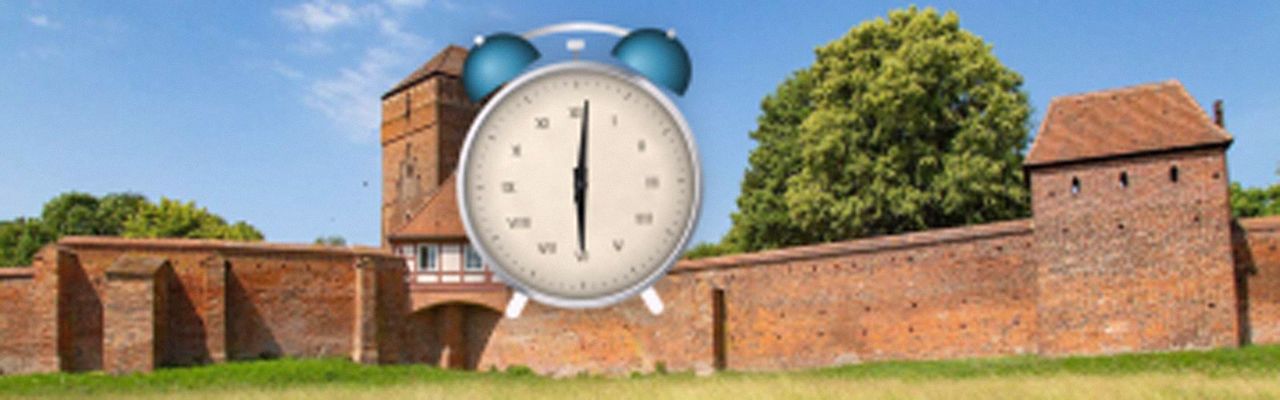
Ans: 6:01
